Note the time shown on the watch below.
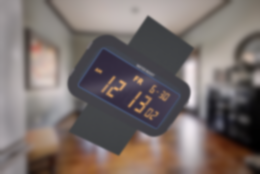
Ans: 12:13
